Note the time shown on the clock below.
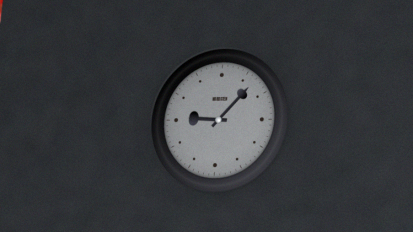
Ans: 9:07
